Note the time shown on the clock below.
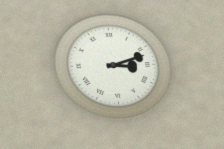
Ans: 3:12
